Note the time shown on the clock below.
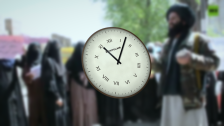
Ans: 11:07
